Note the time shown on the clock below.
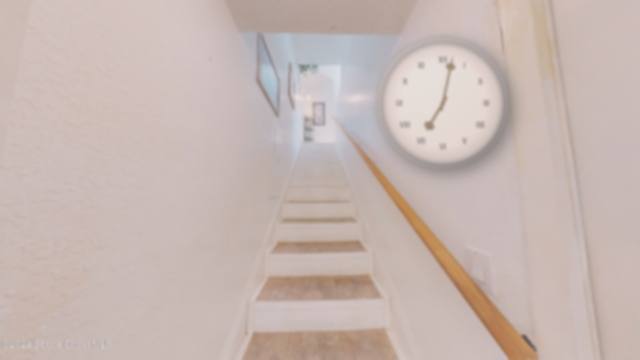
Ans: 7:02
